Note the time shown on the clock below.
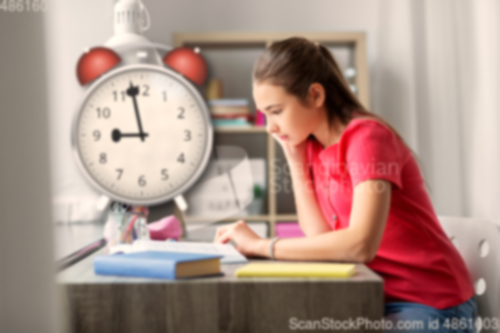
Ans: 8:58
